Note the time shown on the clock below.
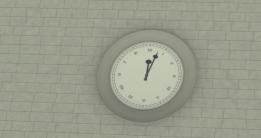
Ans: 12:03
